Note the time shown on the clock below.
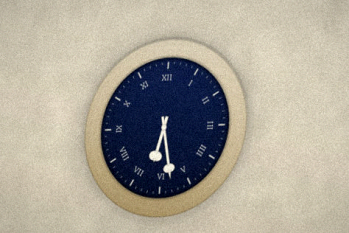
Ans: 6:28
